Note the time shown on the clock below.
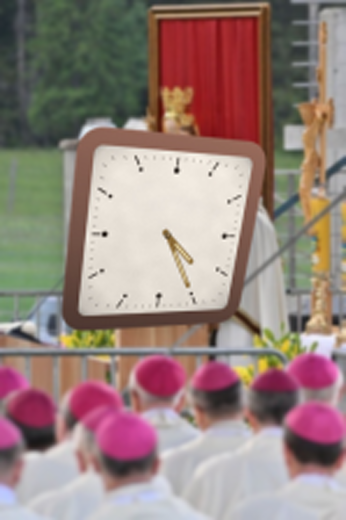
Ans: 4:25
